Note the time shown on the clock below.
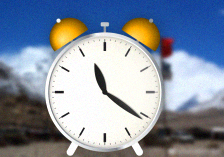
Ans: 11:21
